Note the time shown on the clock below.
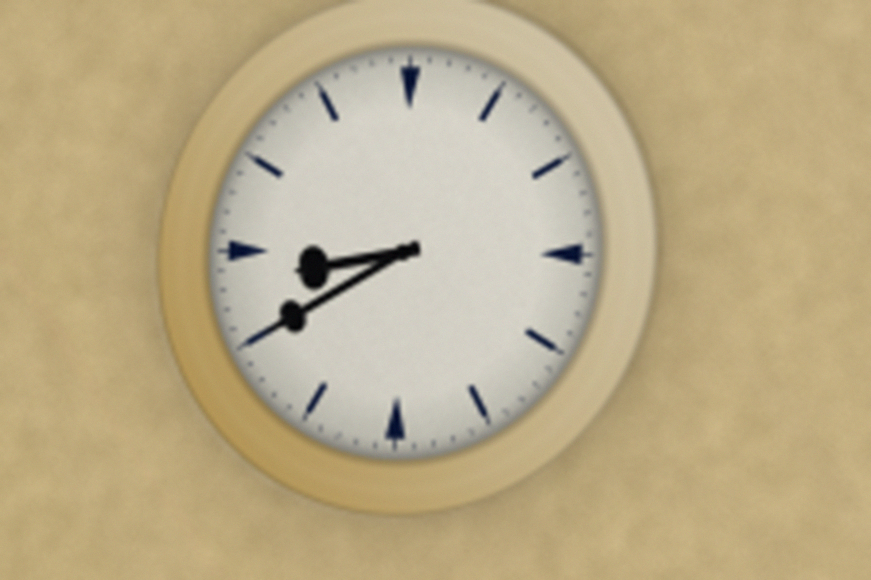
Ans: 8:40
